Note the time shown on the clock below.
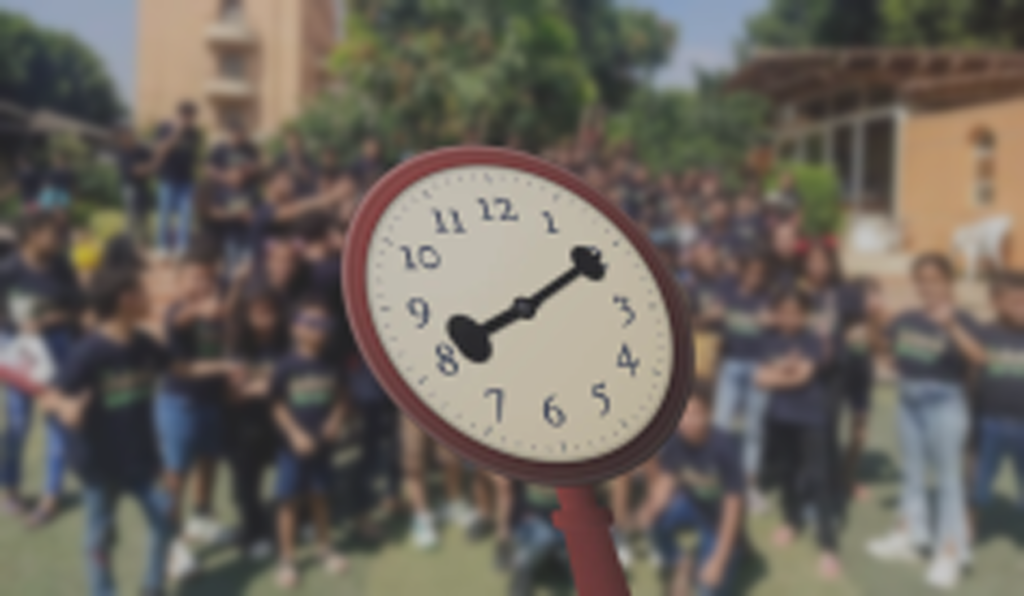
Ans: 8:10
